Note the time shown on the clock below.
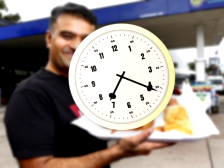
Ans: 7:21
